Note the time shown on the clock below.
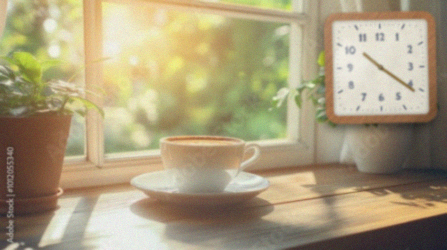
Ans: 10:21
